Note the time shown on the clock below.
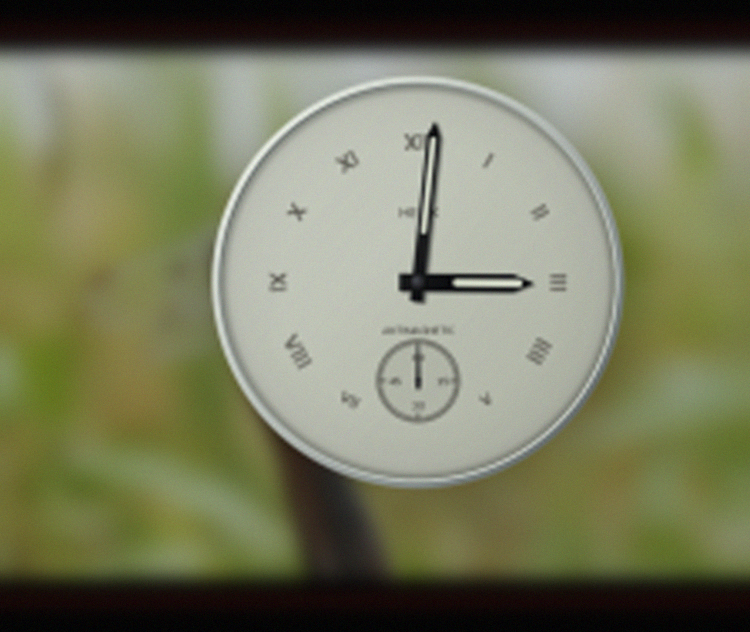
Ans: 3:01
